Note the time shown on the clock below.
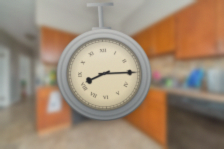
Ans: 8:15
